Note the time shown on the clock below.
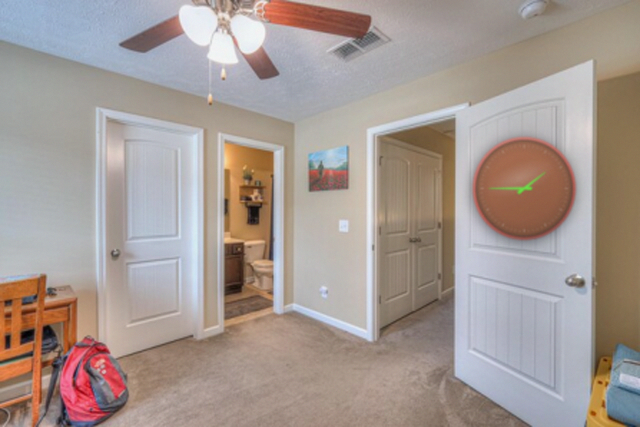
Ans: 1:45
